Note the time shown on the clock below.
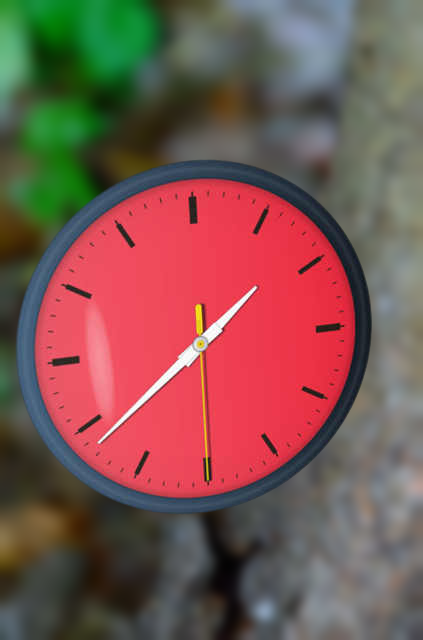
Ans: 1:38:30
